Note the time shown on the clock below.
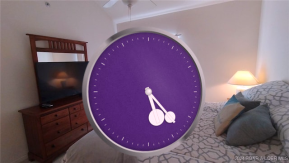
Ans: 5:23
